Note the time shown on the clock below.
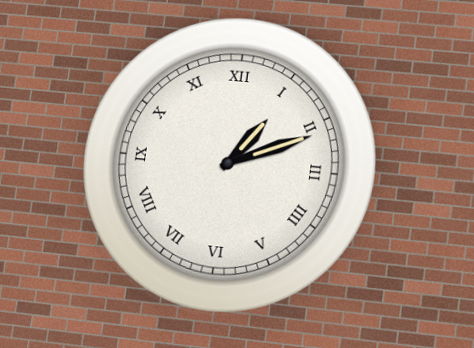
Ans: 1:11
